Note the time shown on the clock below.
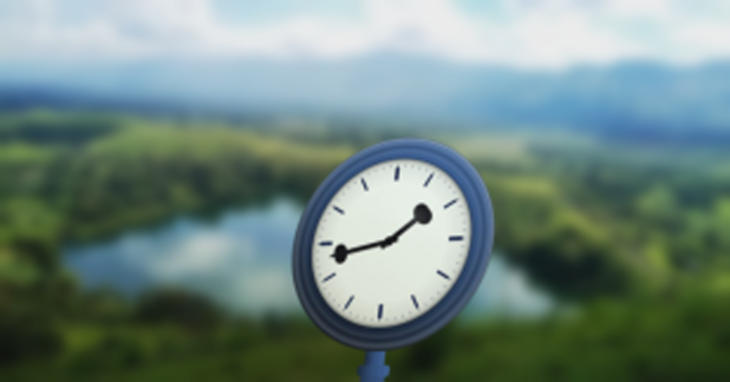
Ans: 1:43
